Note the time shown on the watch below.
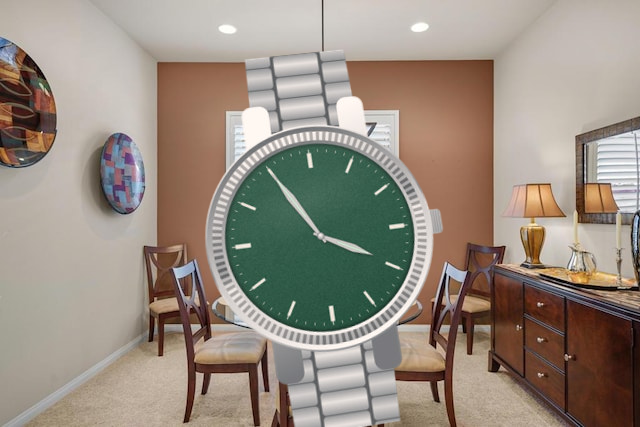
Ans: 3:55
